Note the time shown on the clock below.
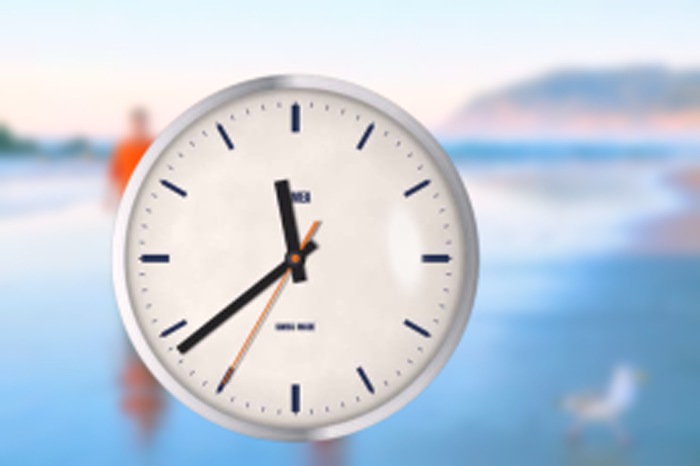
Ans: 11:38:35
